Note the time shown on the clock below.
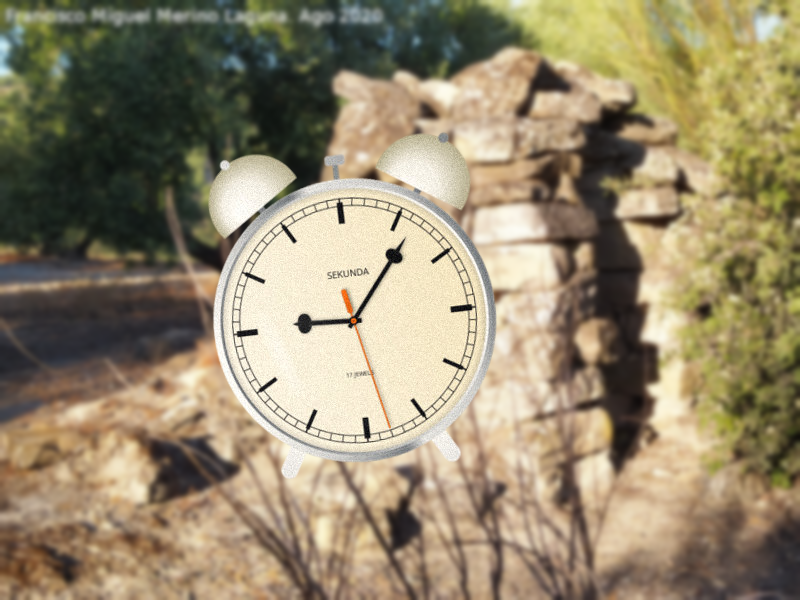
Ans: 9:06:28
